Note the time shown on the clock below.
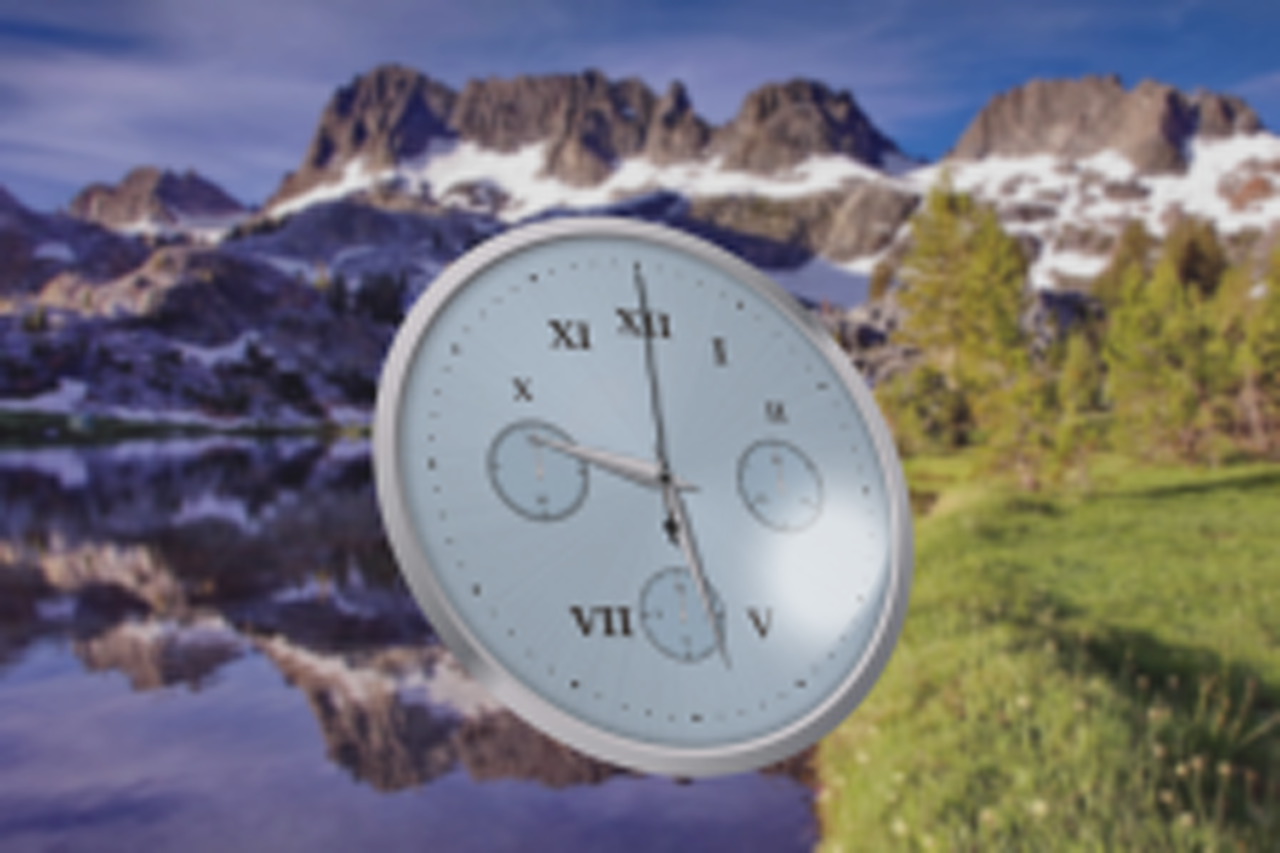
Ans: 9:28
